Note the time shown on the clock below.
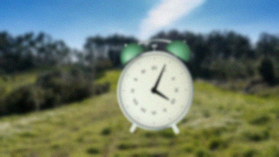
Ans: 4:04
